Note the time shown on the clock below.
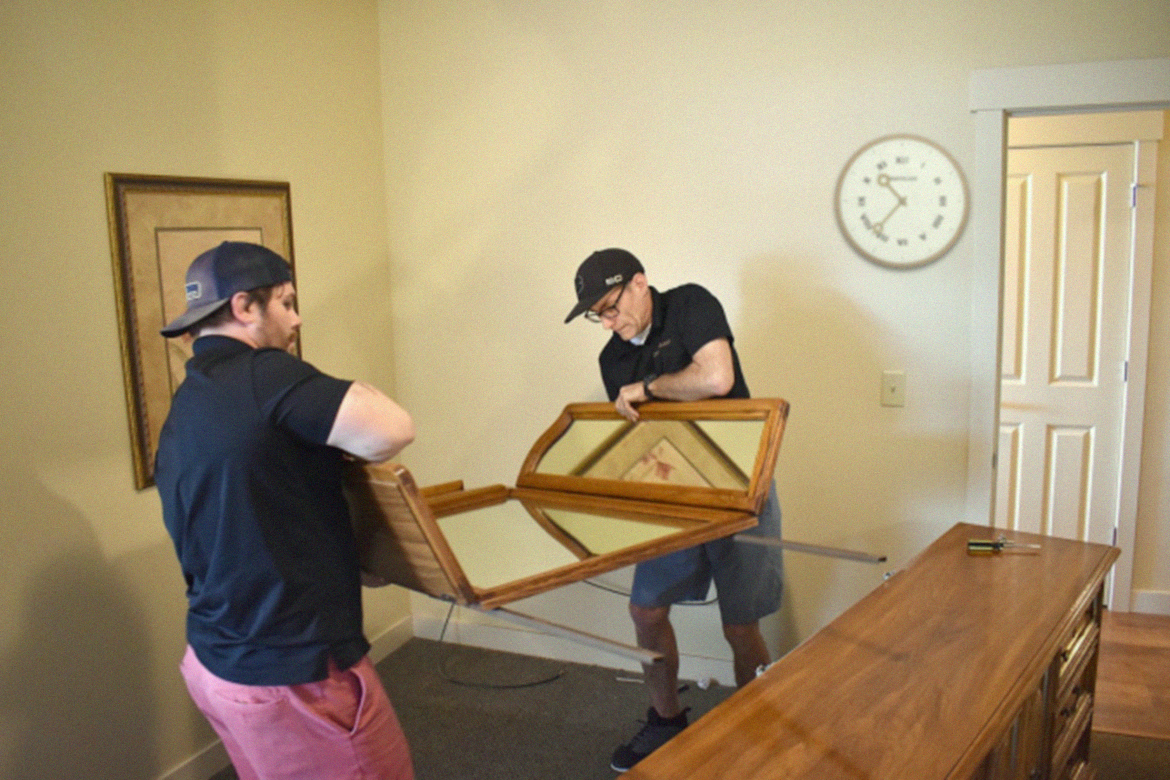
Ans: 10:37
